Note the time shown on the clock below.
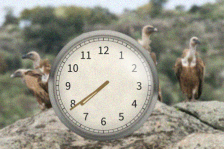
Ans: 7:39
